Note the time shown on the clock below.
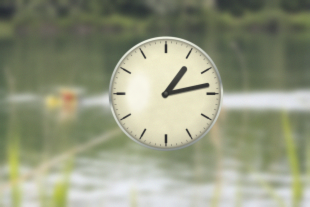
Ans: 1:13
